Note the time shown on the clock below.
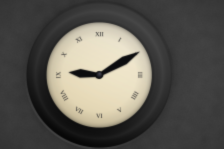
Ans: 9:10
